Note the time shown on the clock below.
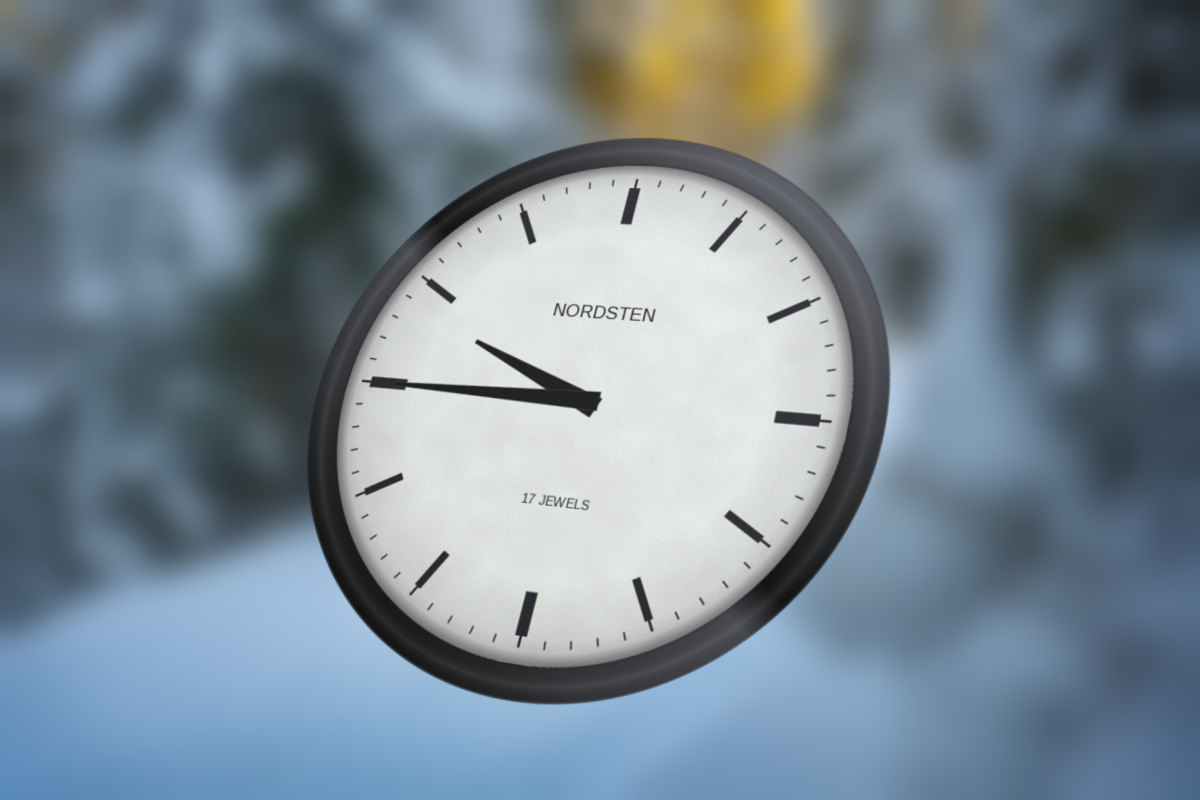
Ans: 9:45
